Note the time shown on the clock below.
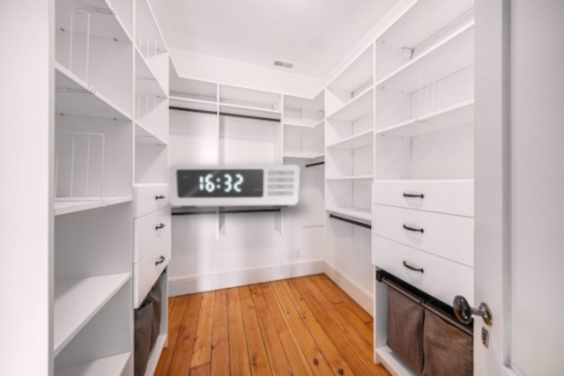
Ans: 16:32
